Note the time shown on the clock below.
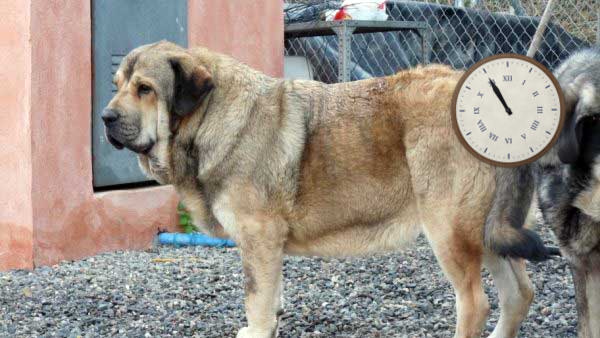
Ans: 10:55
